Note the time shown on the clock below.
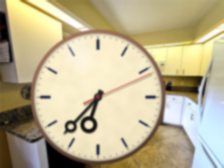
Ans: 6:37:11
